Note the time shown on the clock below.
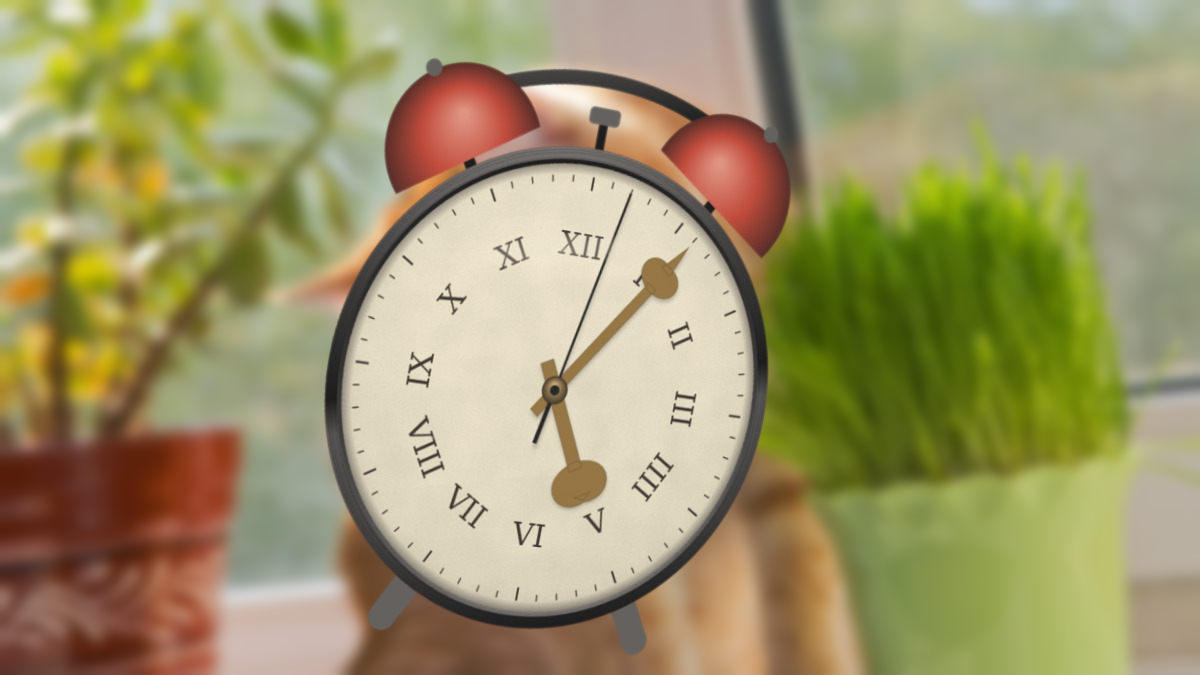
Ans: 5:06:02
